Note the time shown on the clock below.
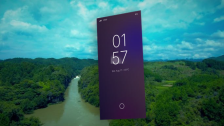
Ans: 1:57
